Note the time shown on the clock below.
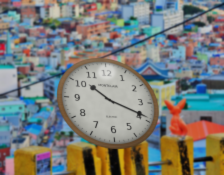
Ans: 10:19
